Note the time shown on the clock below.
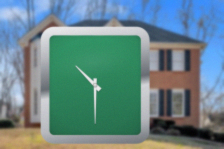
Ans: 10:30
